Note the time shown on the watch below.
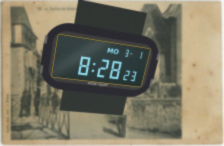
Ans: 8:28:23
